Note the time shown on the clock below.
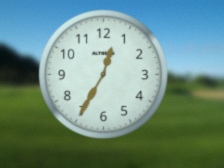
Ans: 12:35
